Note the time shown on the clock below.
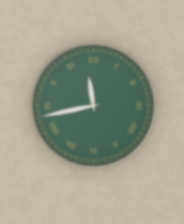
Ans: 11:43
